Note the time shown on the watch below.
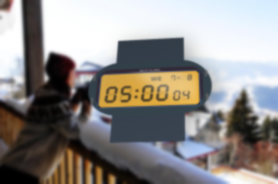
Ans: 5:00:04
